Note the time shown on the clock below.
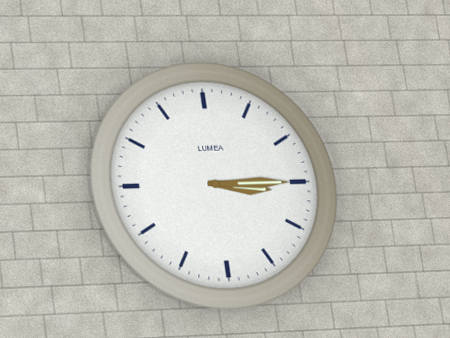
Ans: 3:15
